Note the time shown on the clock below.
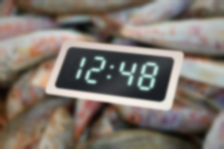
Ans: 12:48
